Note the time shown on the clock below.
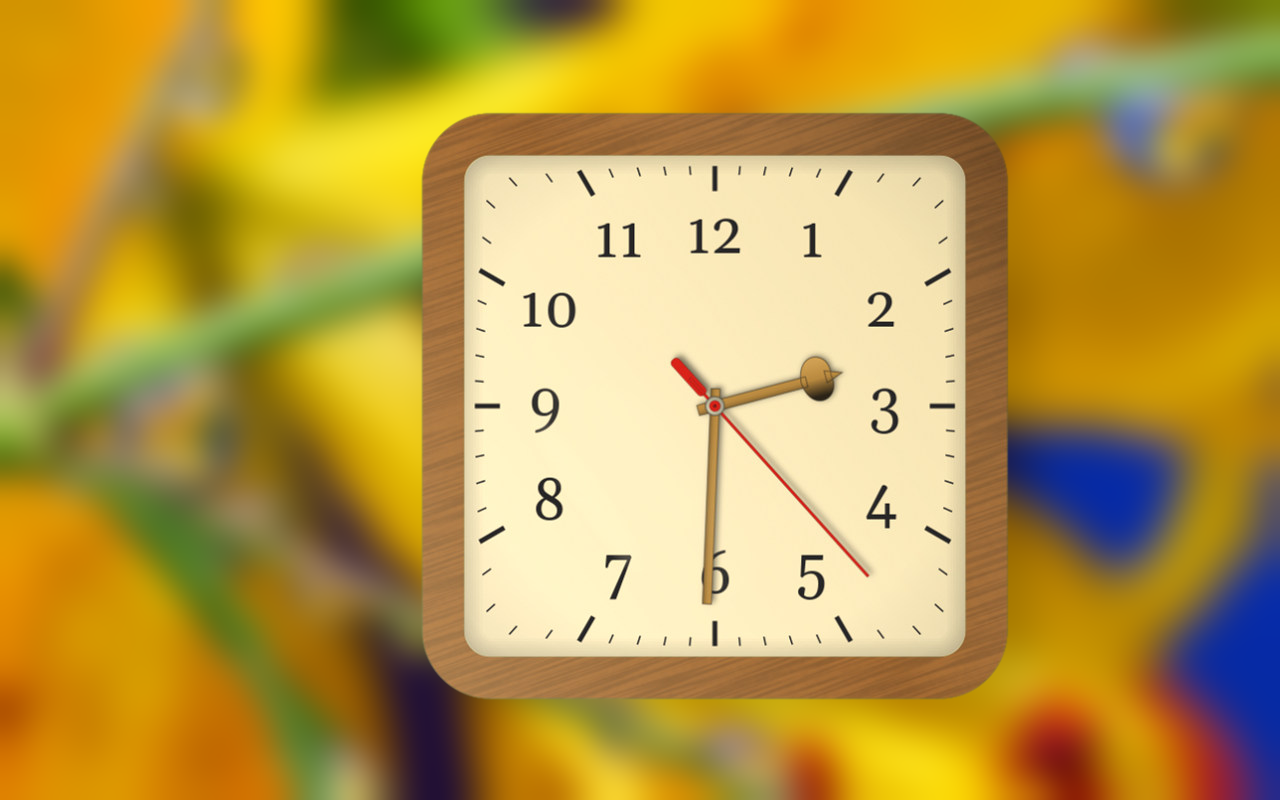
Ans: 2:30:23
